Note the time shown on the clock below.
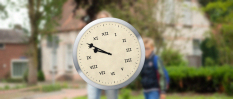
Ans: 9:51
